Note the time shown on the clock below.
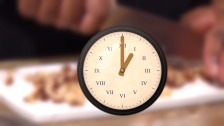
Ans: 1:00
